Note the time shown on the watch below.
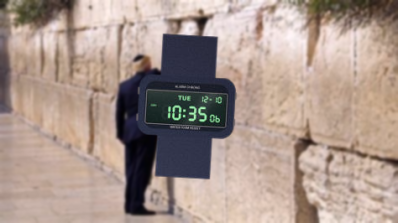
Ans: 10:35:06
